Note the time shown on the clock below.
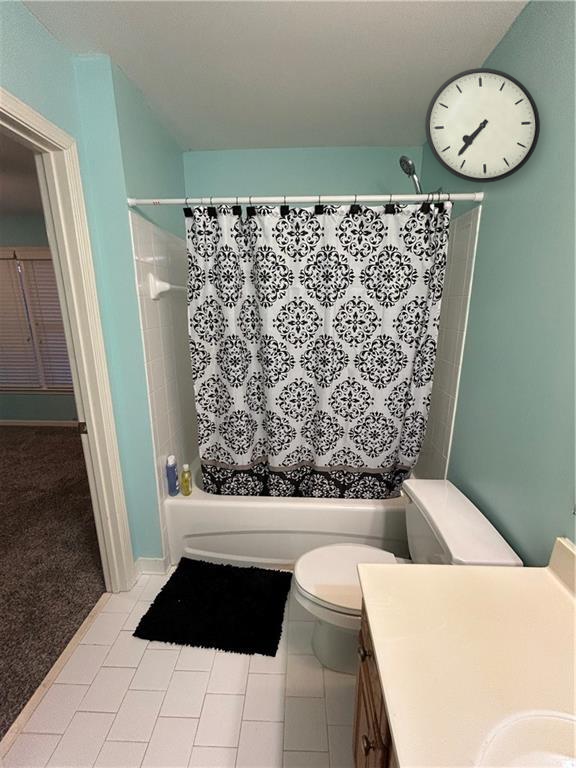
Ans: 7:37
